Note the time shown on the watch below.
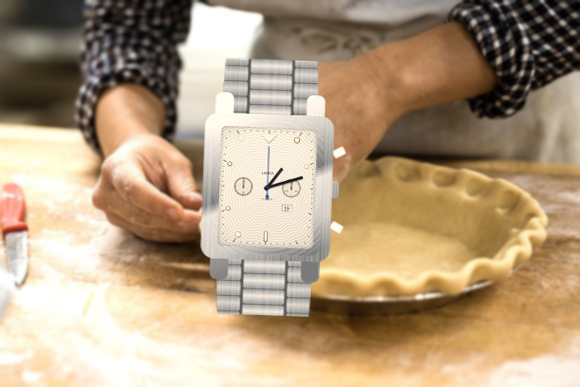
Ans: 1:12
